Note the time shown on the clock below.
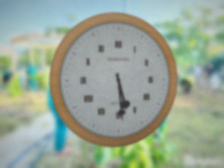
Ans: 5:29
